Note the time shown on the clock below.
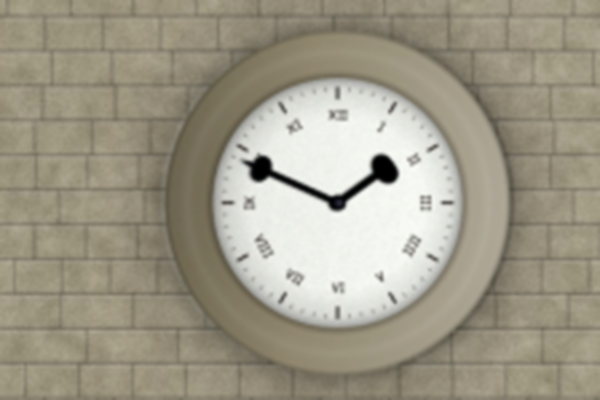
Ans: 1:49
